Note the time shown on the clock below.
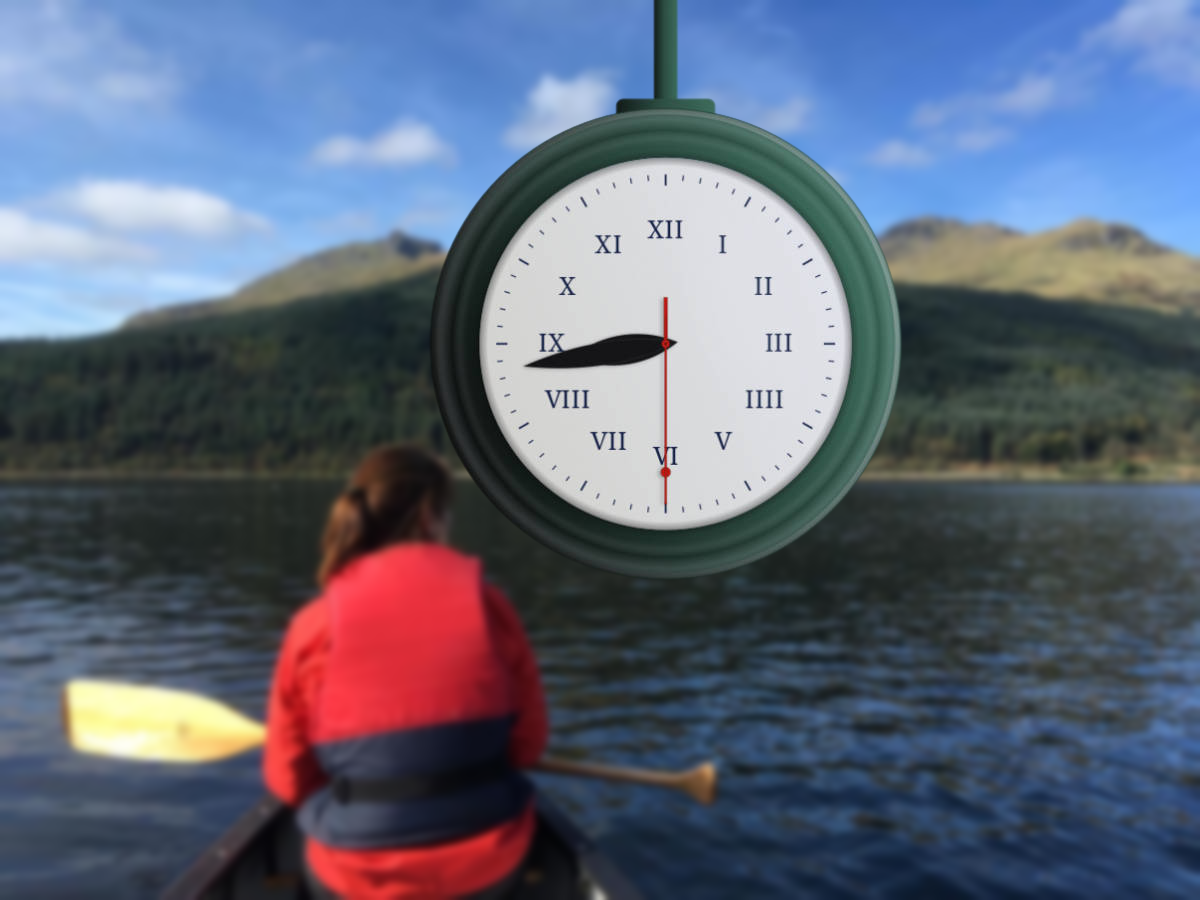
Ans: 8:43:30
